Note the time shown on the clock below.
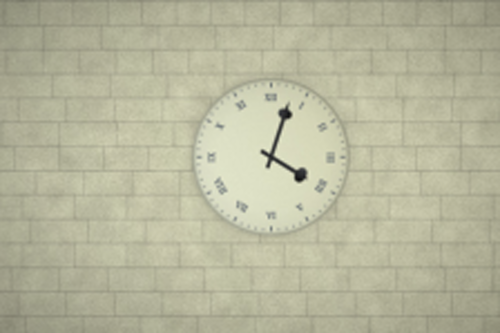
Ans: 4:03
